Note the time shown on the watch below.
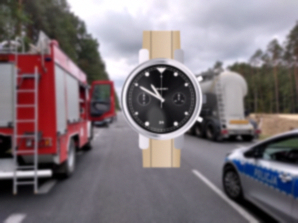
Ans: 10:50
